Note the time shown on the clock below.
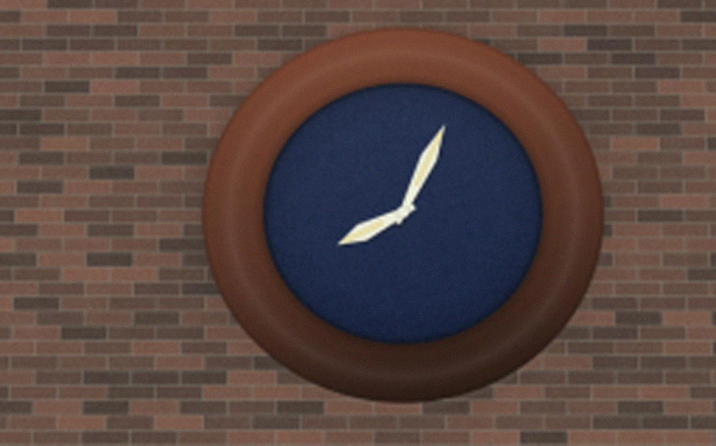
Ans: 8:04
